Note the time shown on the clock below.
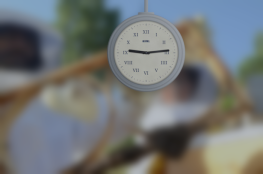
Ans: 9:14
